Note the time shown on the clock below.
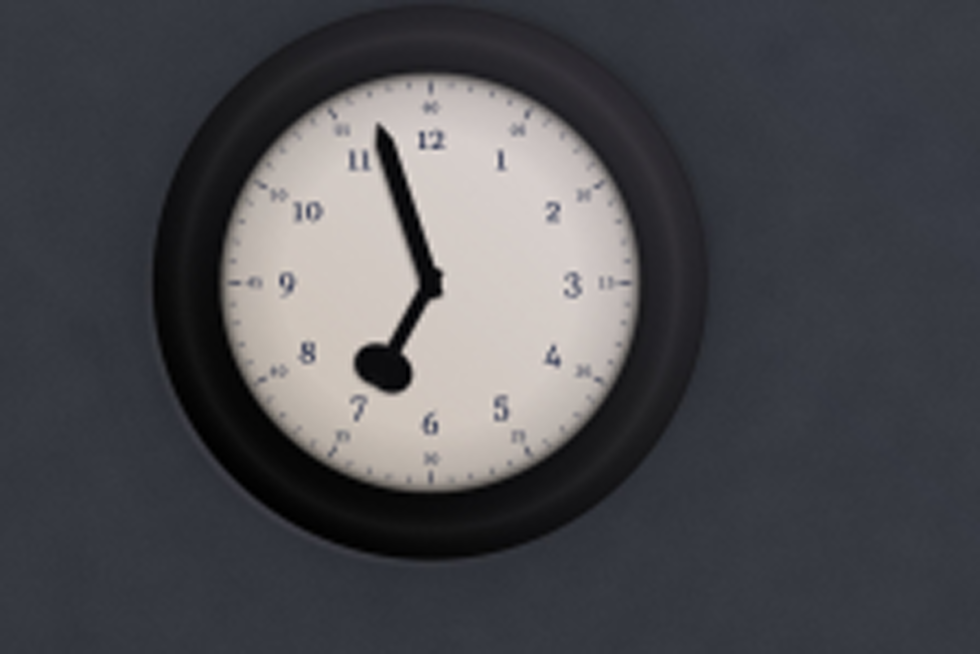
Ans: 6:57
